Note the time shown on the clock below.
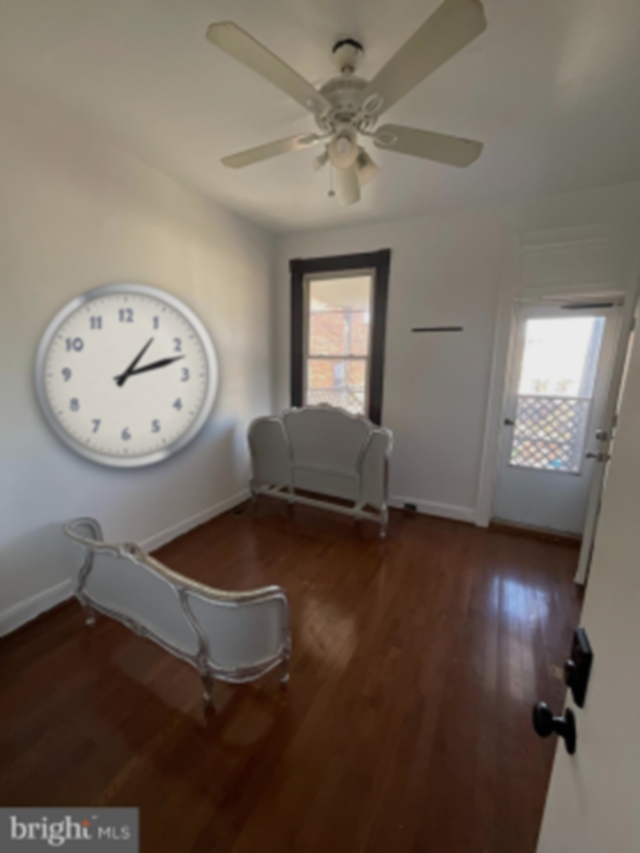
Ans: 1:12
